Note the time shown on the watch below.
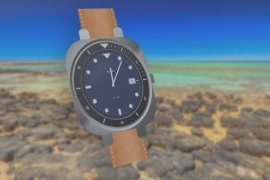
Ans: 12:06
